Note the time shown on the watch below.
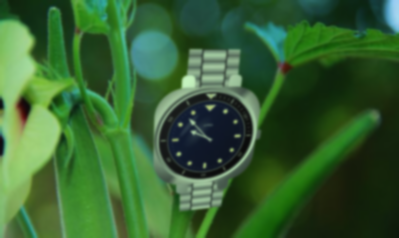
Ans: 9:53
